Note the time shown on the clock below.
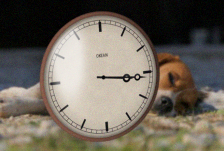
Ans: 3:16
